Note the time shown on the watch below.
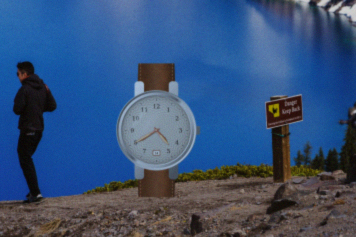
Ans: 4:40
